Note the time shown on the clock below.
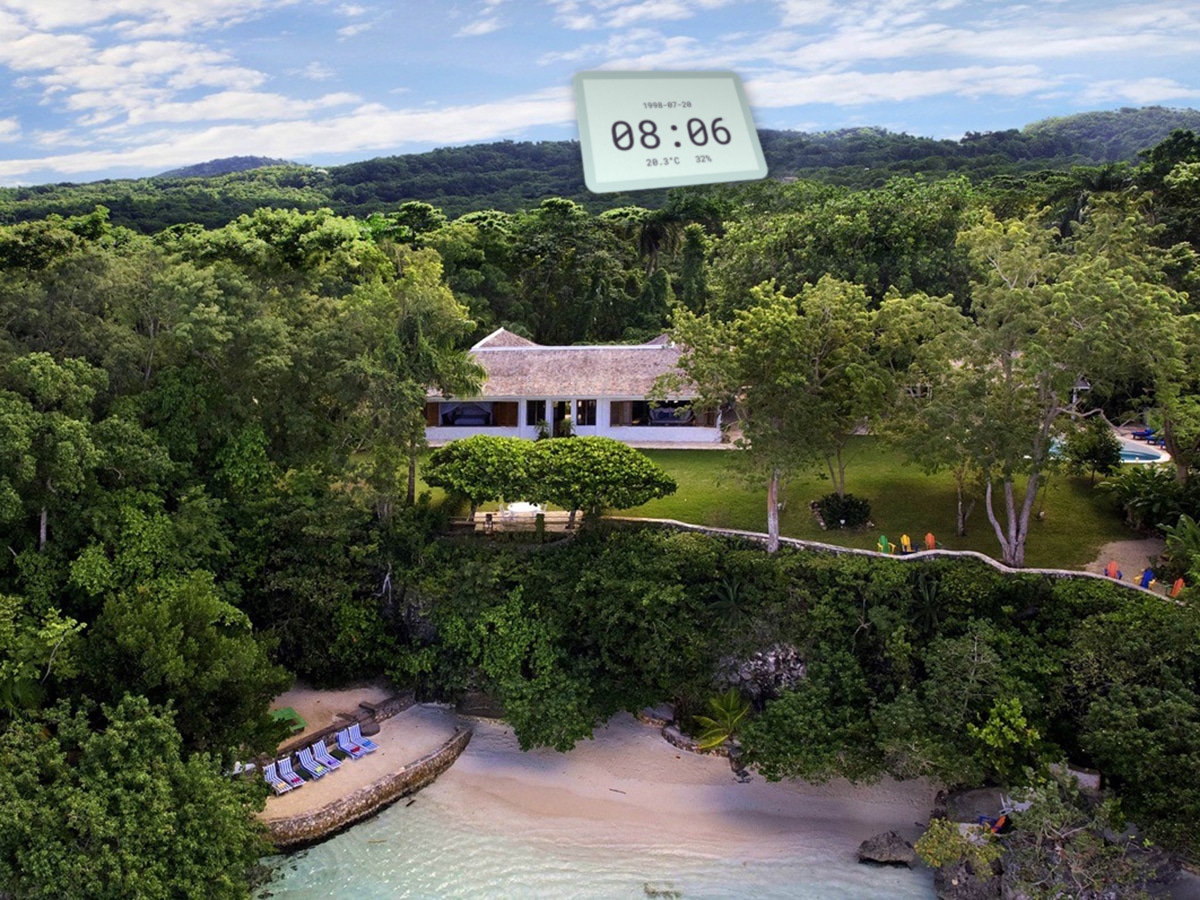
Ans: 8:06
